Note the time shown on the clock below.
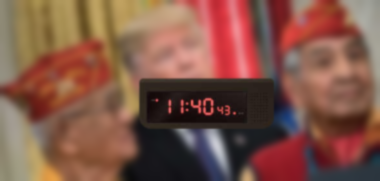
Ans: 11:40
